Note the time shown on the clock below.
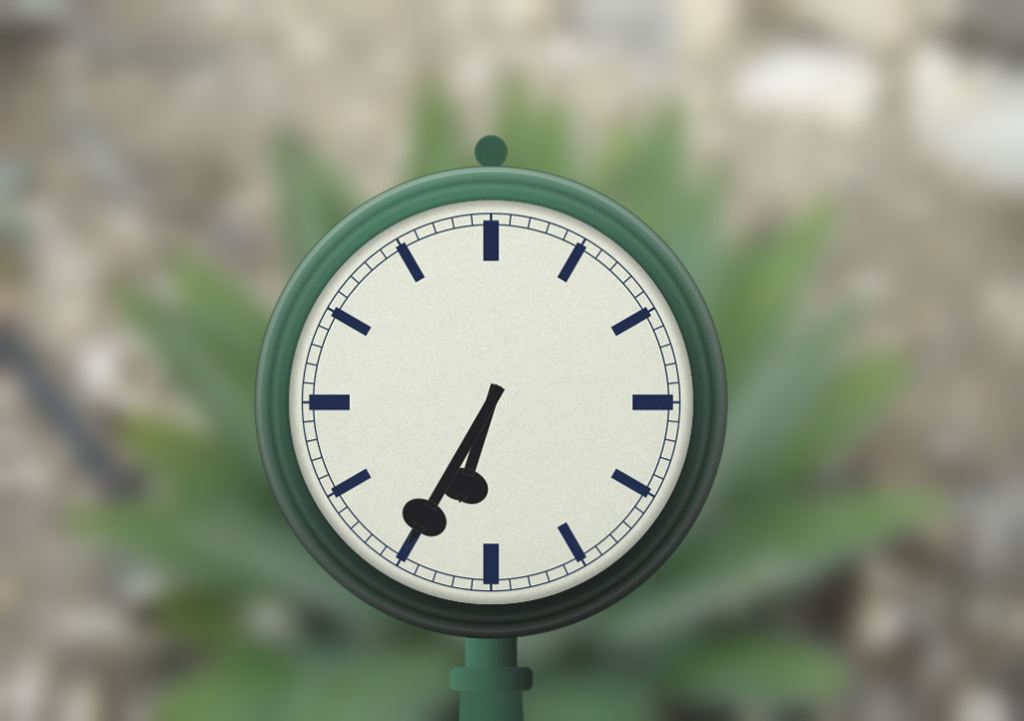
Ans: 6:35
